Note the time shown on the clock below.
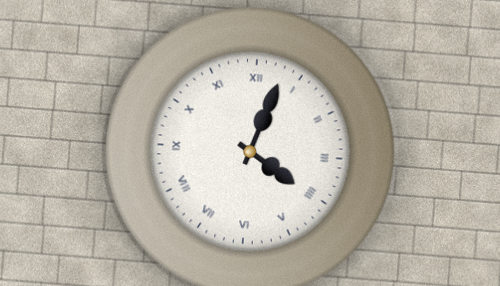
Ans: 4:03
